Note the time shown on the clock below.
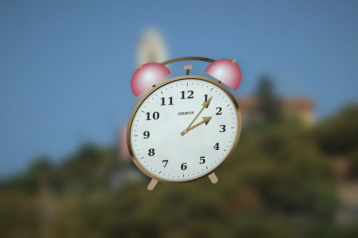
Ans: 2:06
